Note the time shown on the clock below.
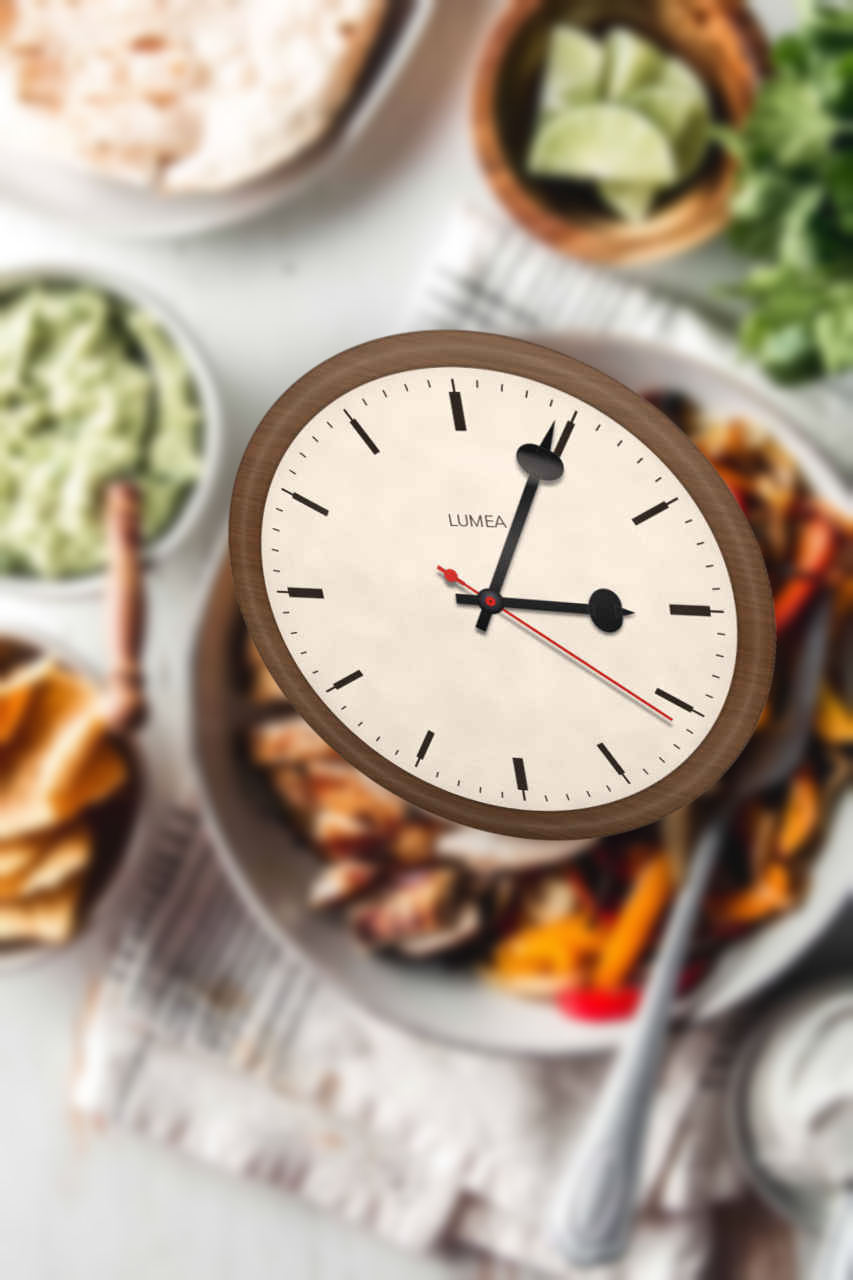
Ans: 3:04:21
